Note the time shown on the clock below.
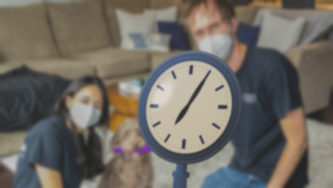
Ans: 7:05
